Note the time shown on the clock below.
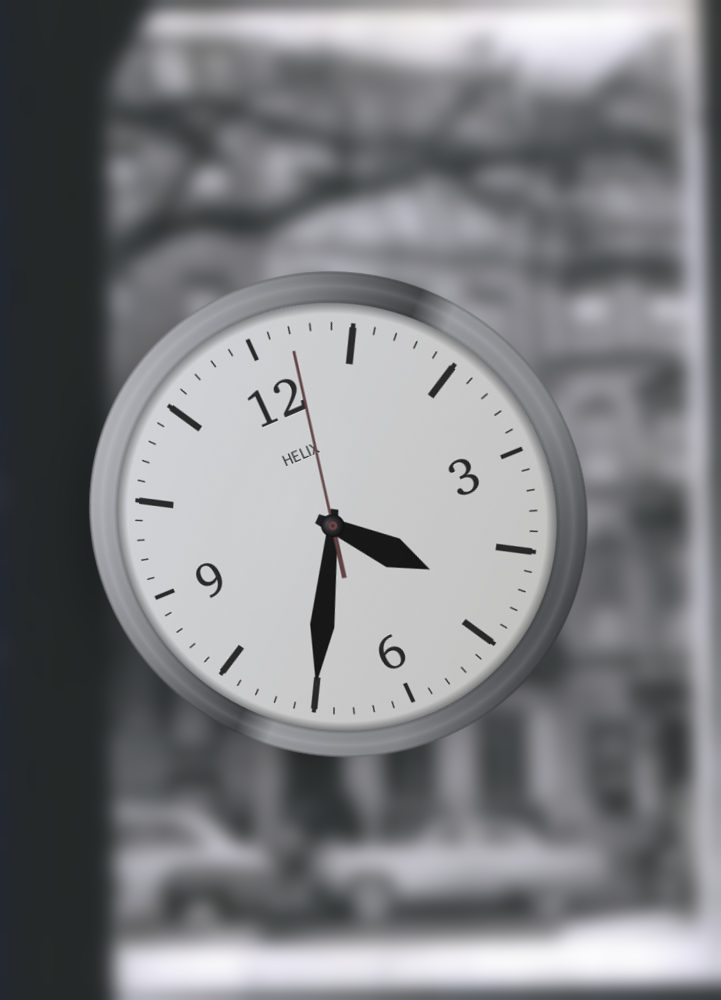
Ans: 4:35:02
